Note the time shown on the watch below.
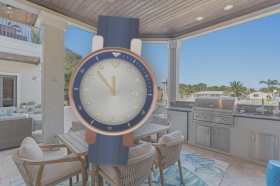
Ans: 11:53
